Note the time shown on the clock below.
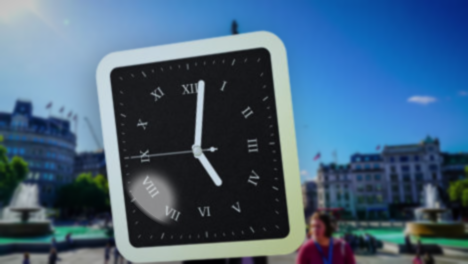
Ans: 5:01:45
